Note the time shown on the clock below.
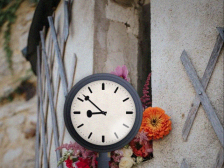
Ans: 8:52
